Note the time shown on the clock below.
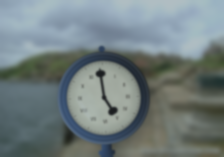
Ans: 4:59
